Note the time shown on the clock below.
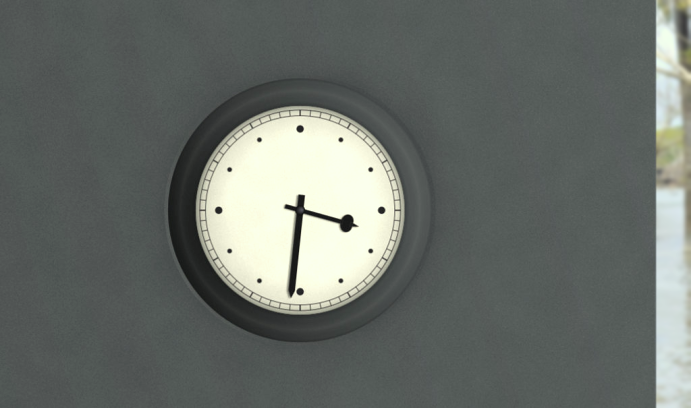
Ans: 3:31
